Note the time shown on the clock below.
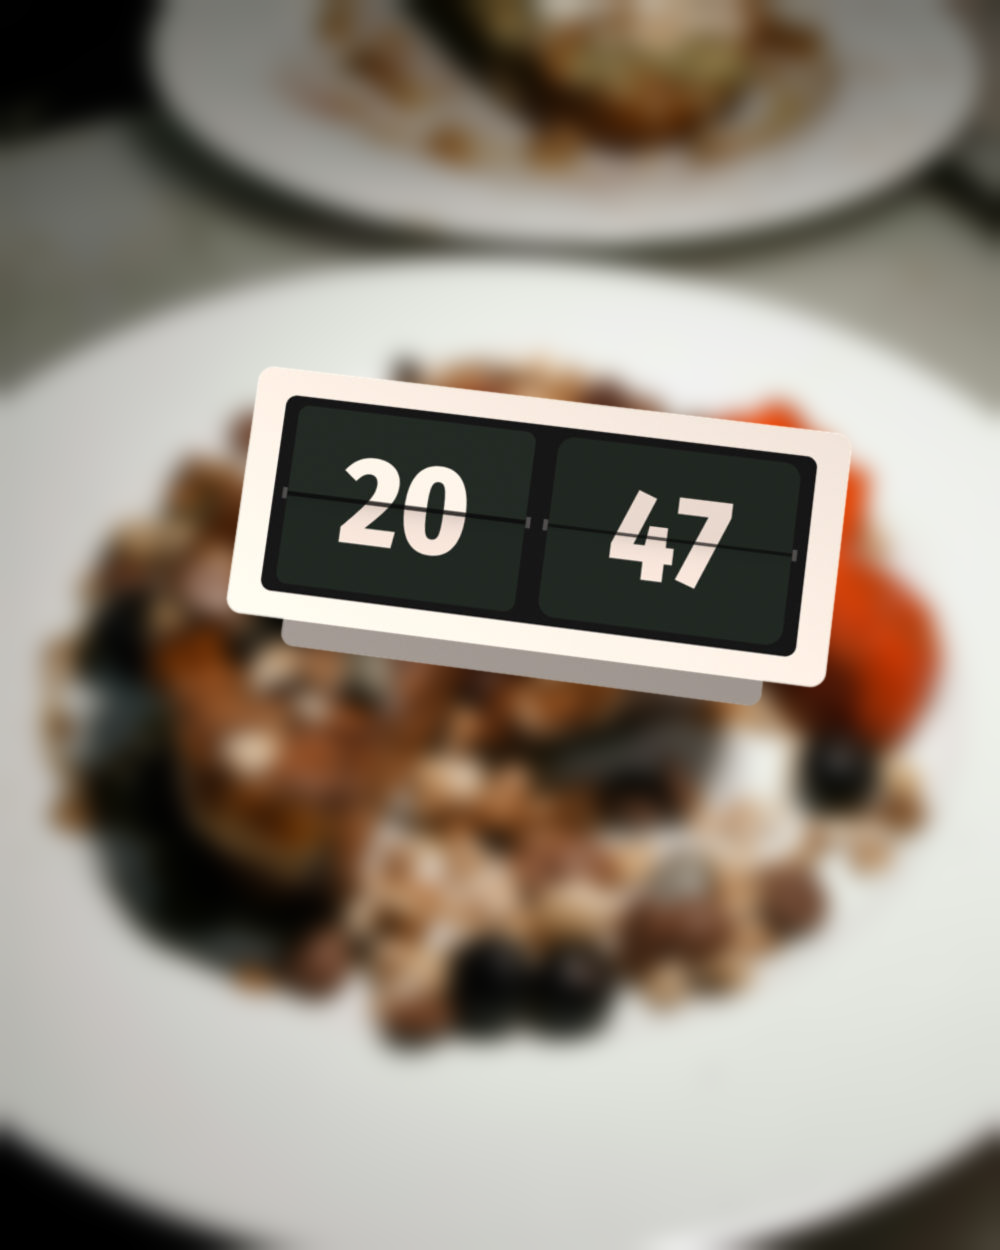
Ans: 20:47
